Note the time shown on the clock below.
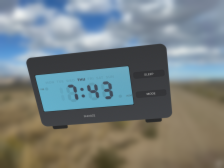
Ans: 7:43
